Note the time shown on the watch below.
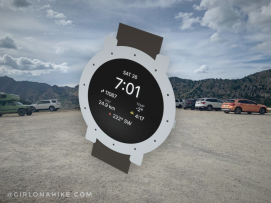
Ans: 7:01
